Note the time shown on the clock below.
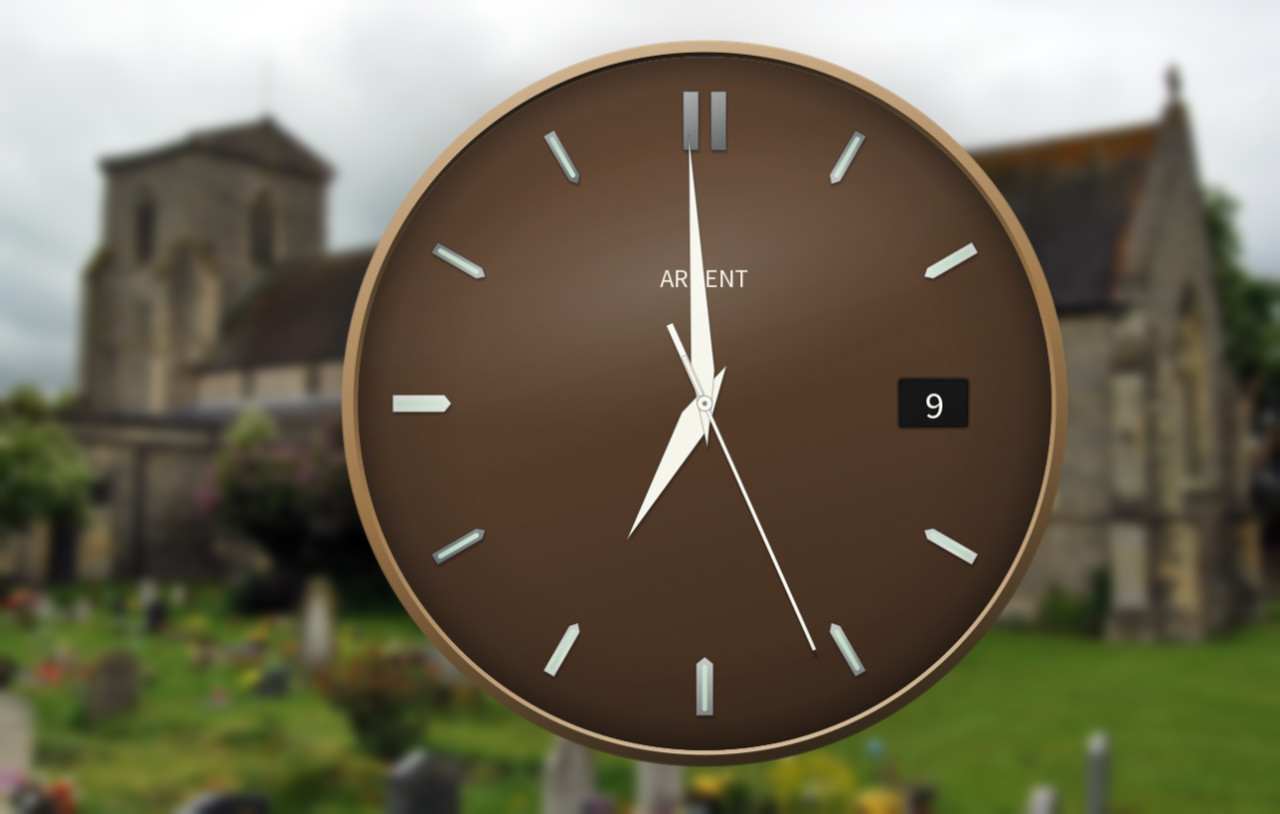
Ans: 6:59:26
